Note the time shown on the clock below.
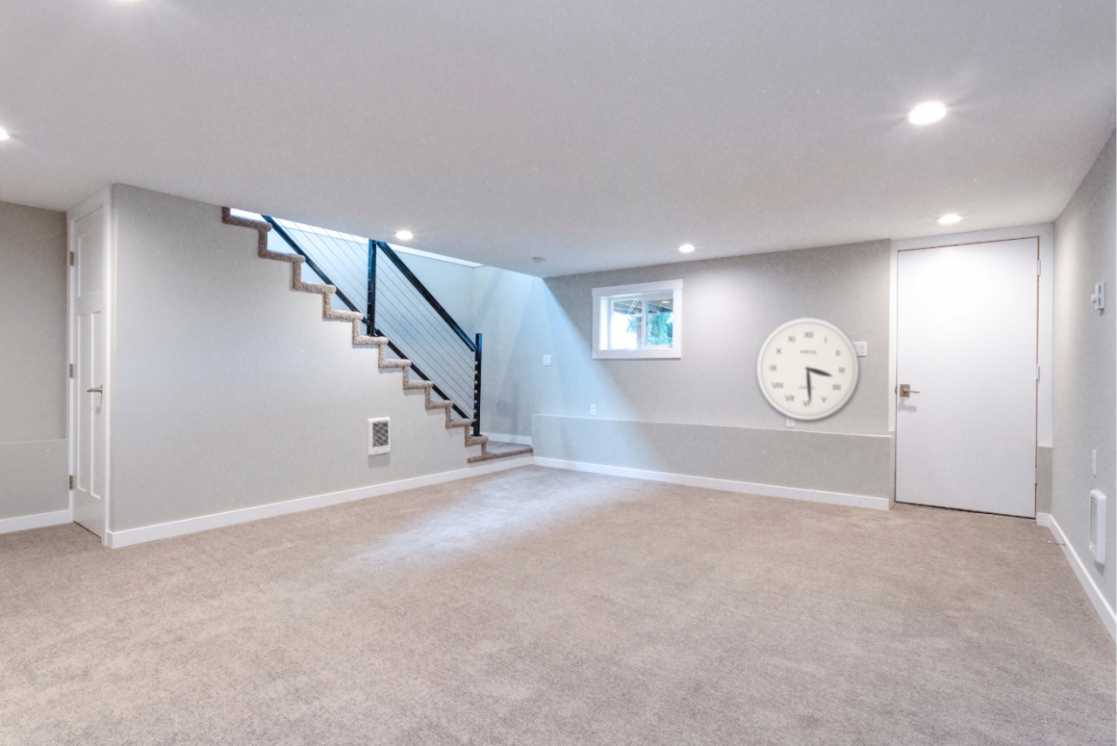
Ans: 3:29
